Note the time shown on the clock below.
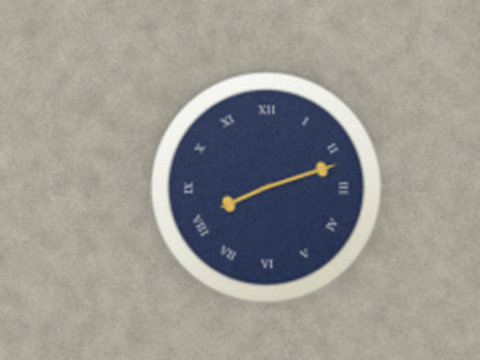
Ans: 8:12
